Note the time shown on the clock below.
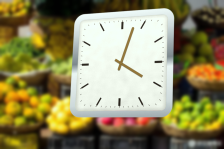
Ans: 4:03
